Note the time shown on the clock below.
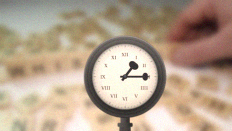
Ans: 1:15
